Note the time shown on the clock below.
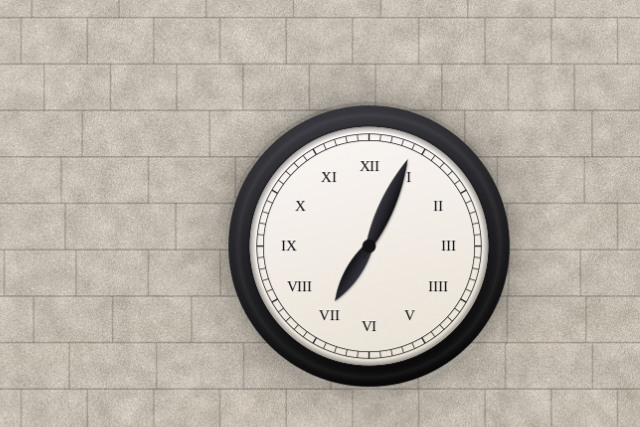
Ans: 7:04
